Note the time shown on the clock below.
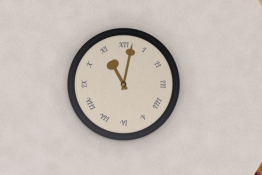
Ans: 11:02
